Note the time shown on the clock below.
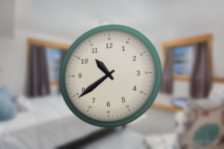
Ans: 10:39
